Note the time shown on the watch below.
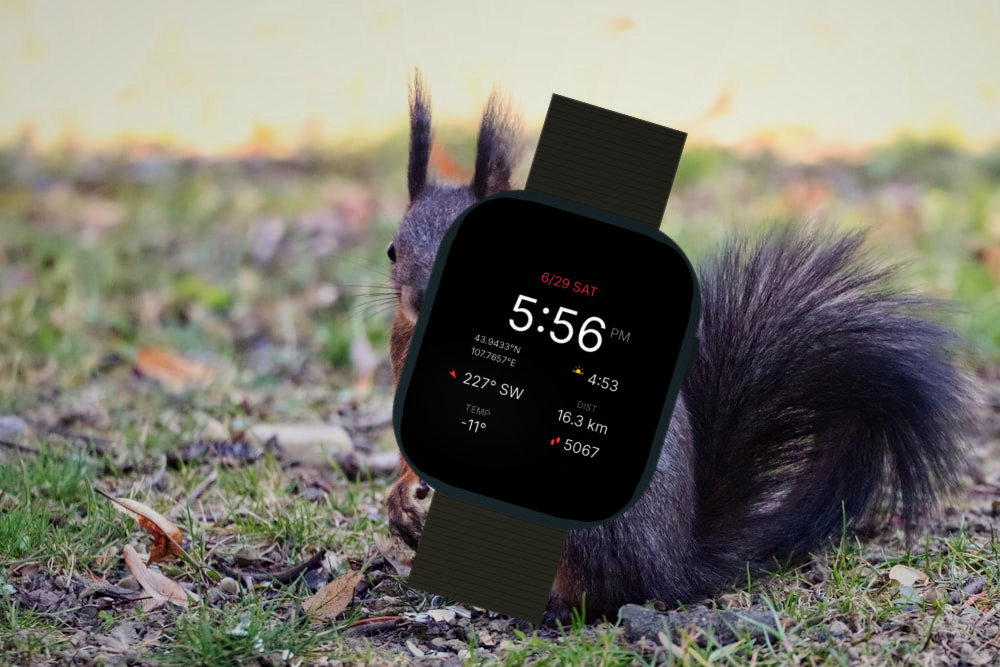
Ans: 5:56
